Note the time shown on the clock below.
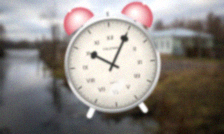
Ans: 10:05
